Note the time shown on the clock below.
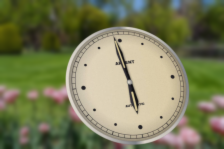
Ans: 5:59
